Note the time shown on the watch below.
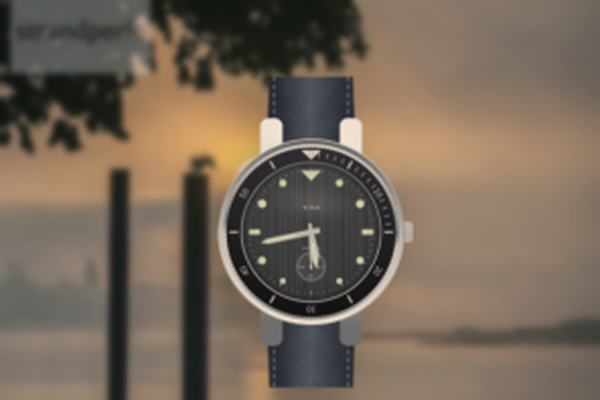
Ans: 5:43
